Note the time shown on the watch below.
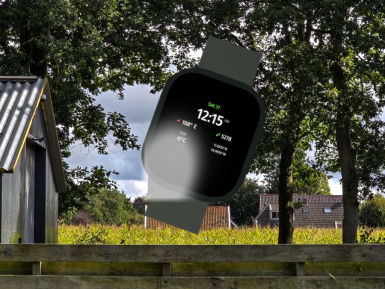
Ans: 12:15
